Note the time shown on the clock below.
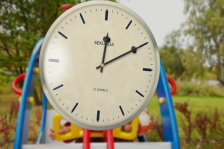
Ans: 12:10
